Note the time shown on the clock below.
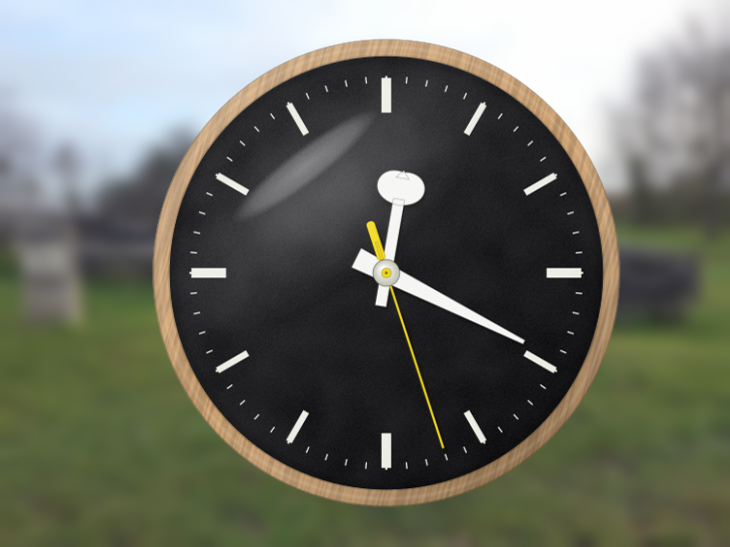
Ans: 12:19:27
